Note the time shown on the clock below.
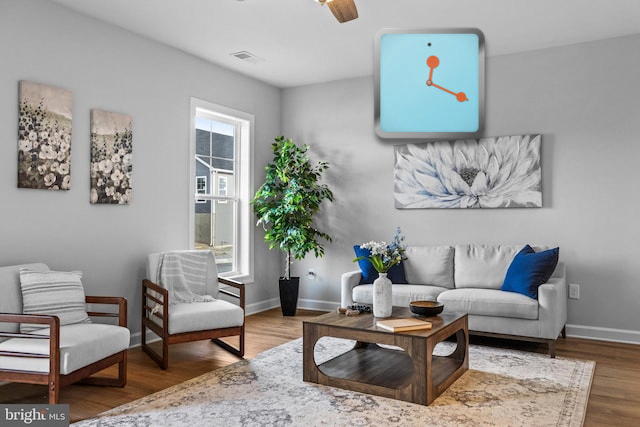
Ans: 12:19
